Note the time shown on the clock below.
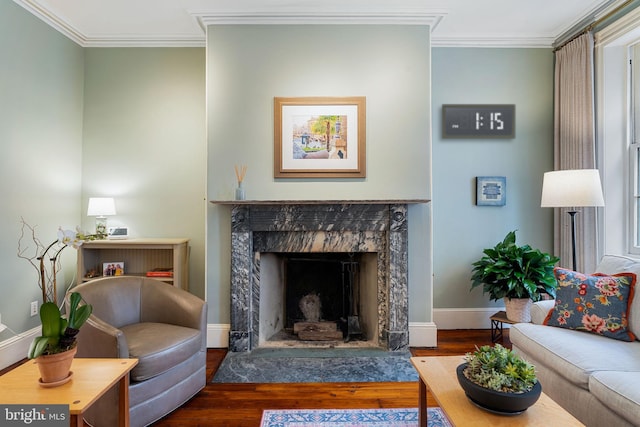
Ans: 1:15
